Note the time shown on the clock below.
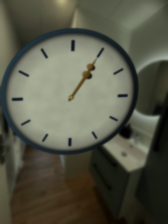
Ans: 1:05
